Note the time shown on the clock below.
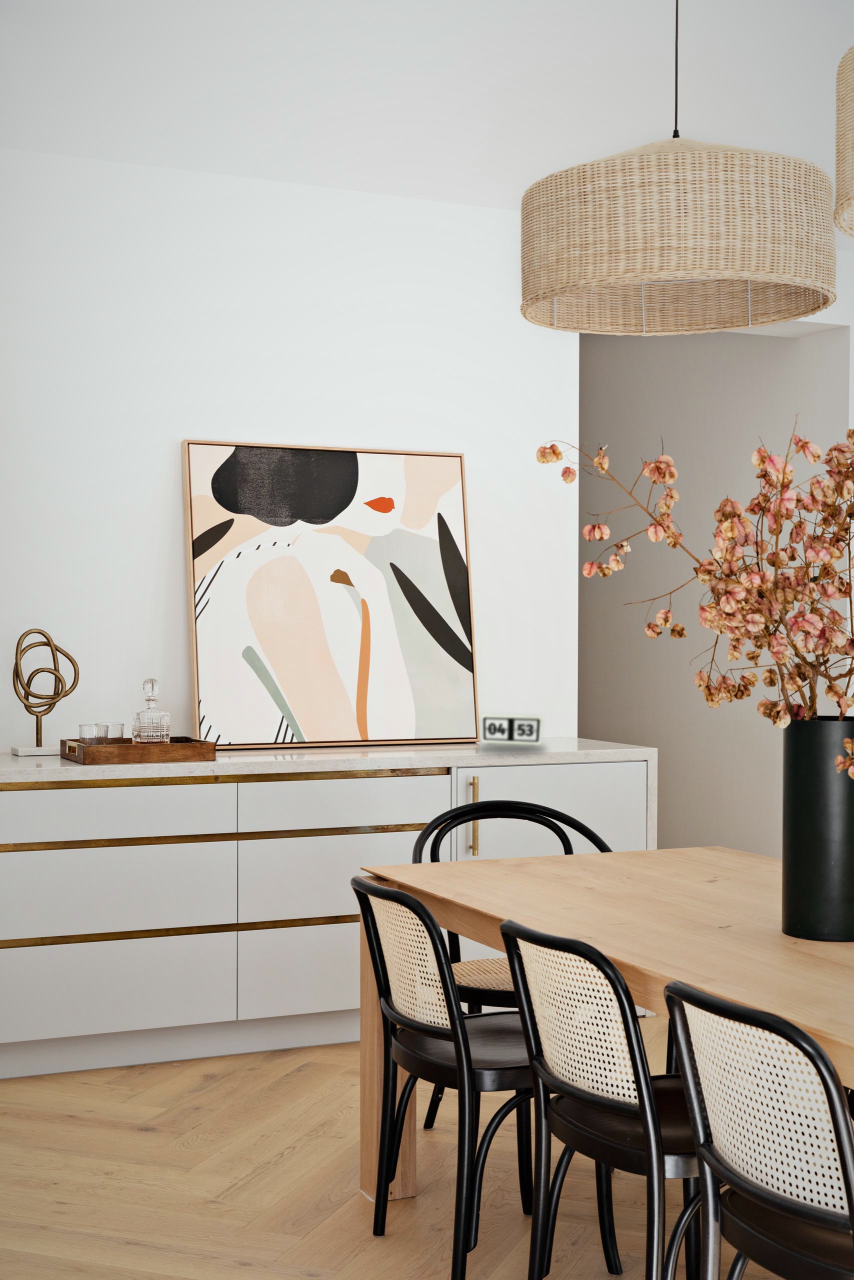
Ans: 4:53
